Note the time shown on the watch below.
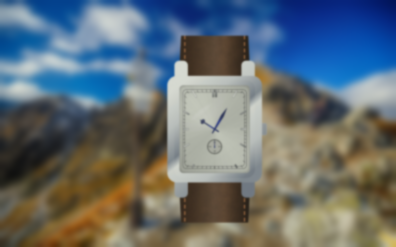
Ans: 10:05
